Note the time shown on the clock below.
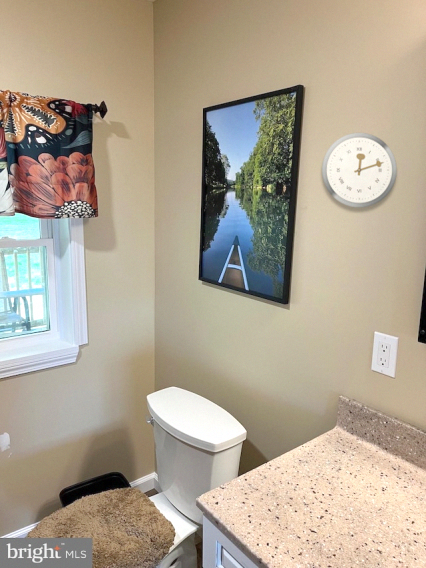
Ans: 12:12
